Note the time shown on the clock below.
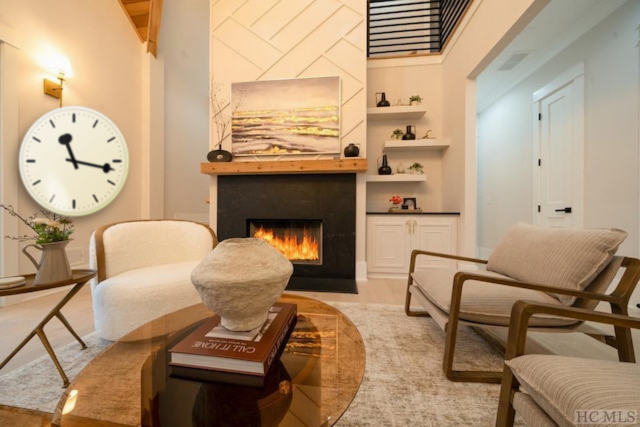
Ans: 11:17
